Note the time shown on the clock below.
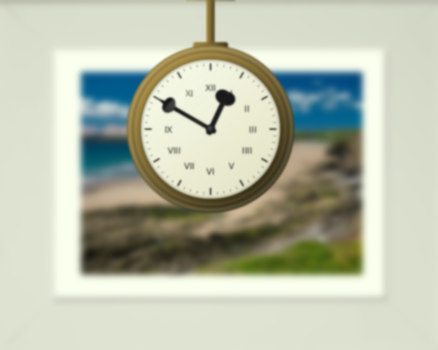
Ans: 12:50
